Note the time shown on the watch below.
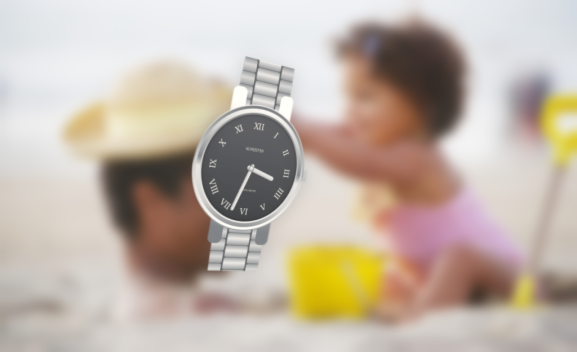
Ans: 3:33
